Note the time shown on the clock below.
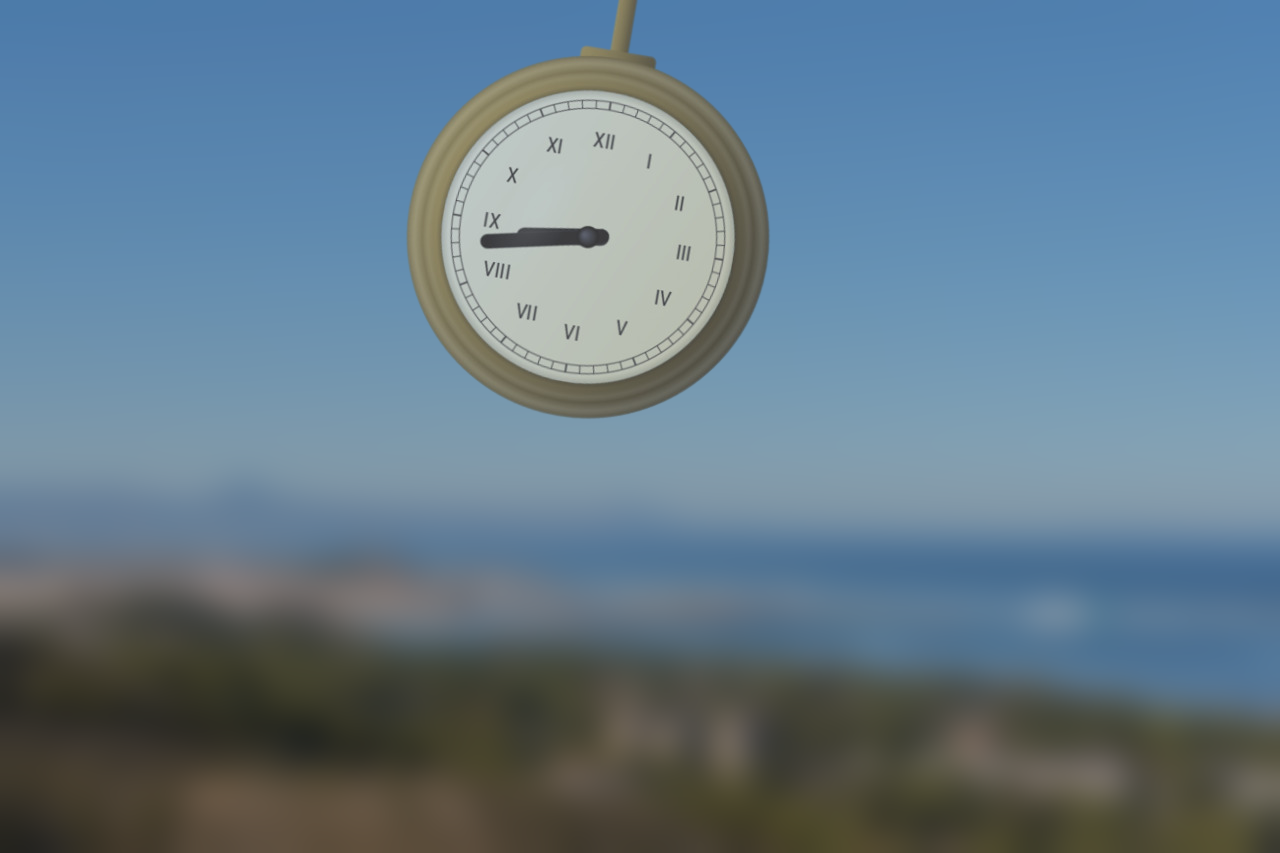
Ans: 8:43
